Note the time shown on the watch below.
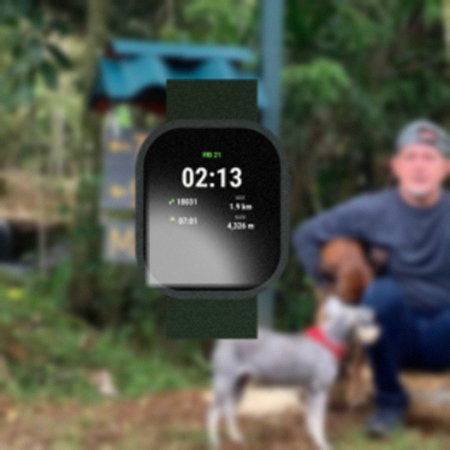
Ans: 2:13
